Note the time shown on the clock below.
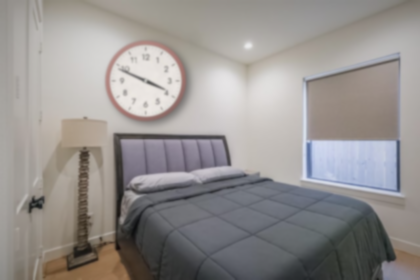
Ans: 3:49
